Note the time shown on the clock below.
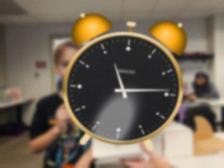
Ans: 11:14
